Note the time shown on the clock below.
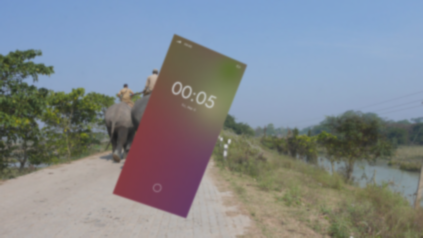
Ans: 0:05
